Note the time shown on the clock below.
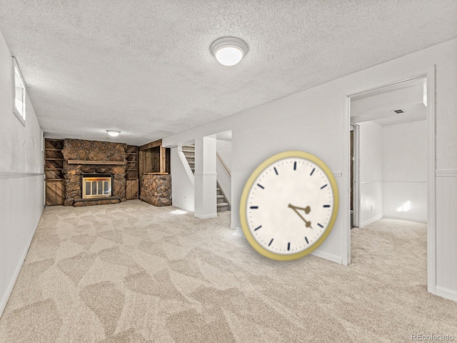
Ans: 3:22
